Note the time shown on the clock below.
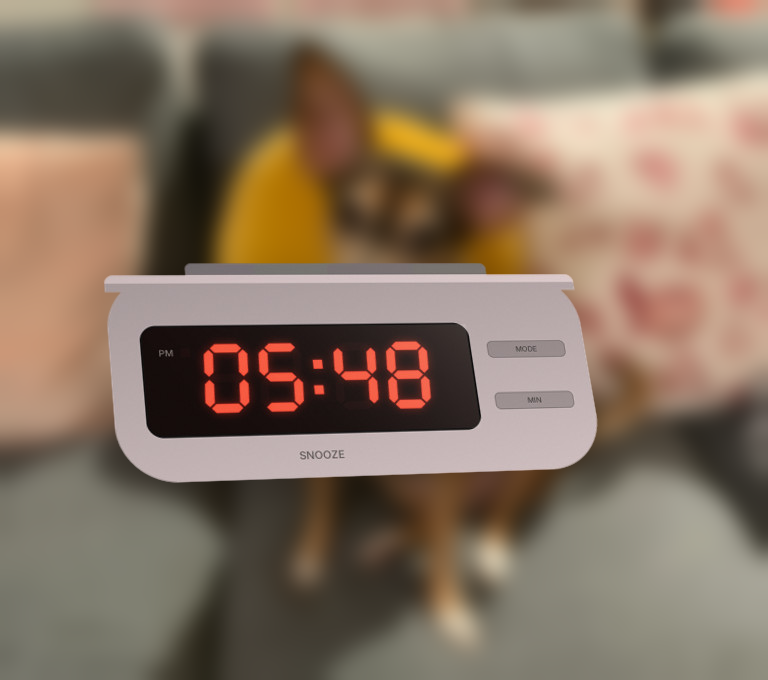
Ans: 5:48
